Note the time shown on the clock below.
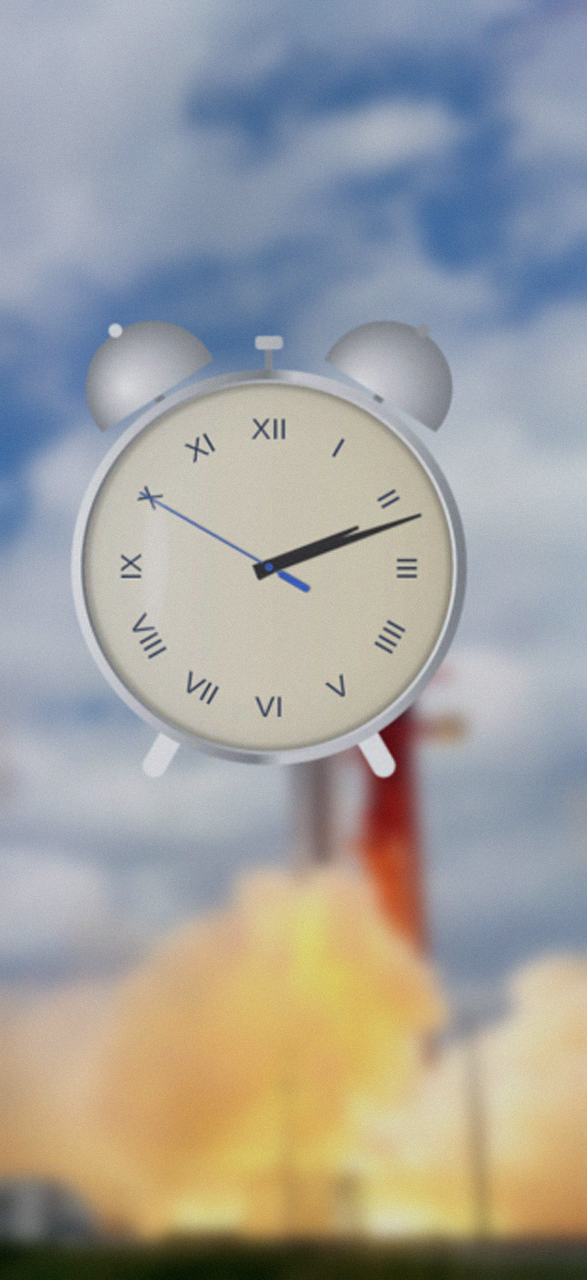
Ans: 2:11:50
